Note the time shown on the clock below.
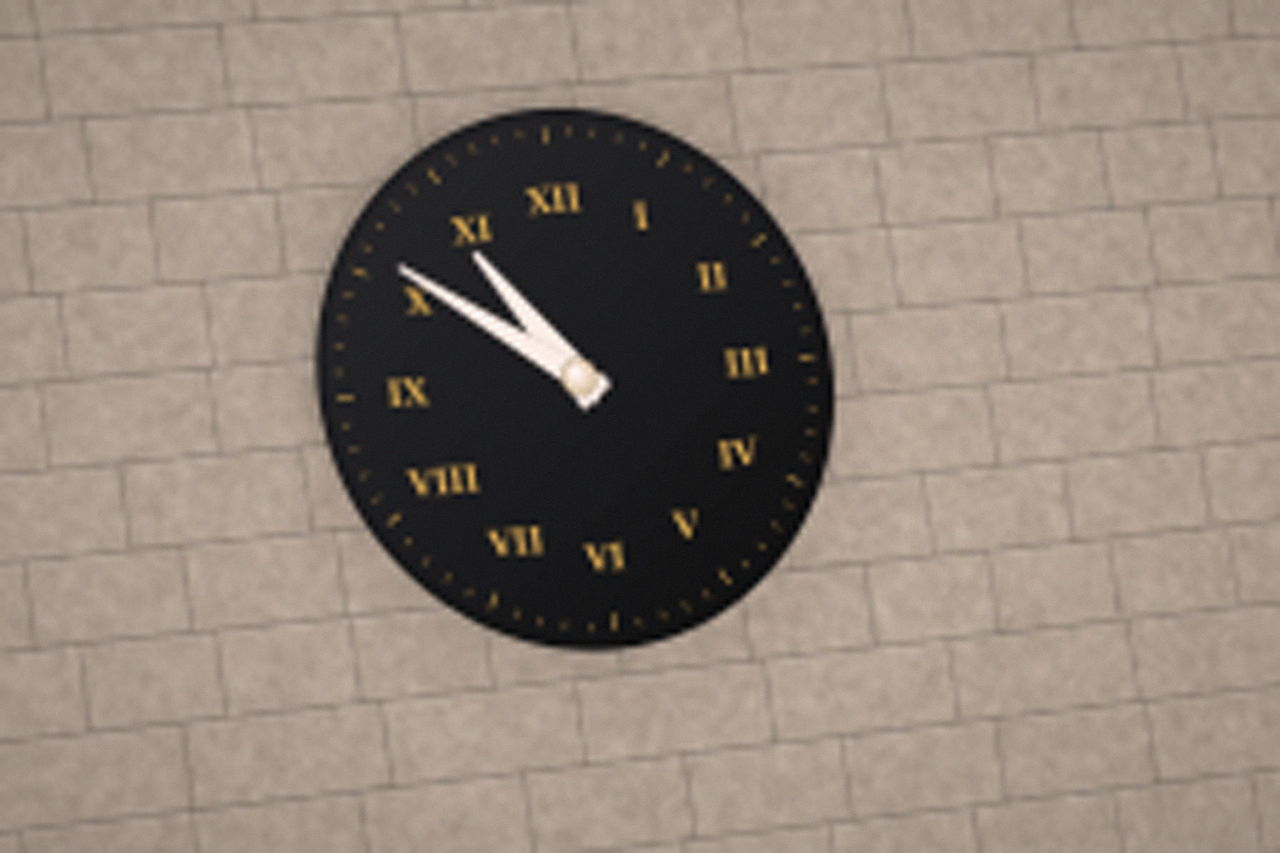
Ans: 10:51
